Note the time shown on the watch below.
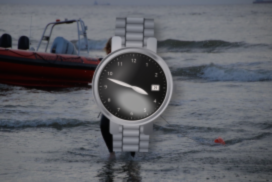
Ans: 3:48
